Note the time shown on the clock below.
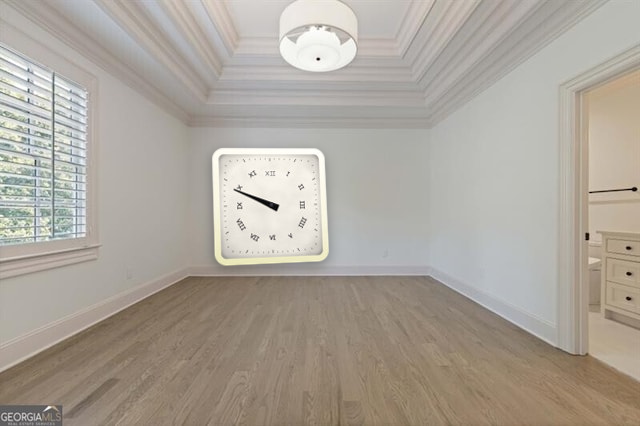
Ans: 9:49
